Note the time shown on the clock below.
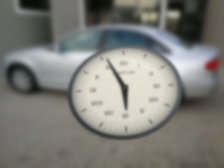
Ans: 5:56
